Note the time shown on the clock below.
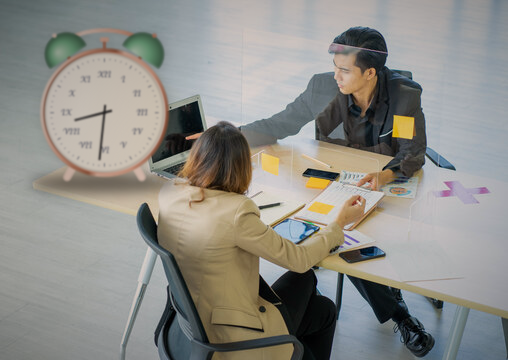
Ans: 8:31
